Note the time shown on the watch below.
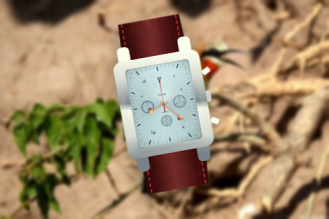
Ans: 8:23
